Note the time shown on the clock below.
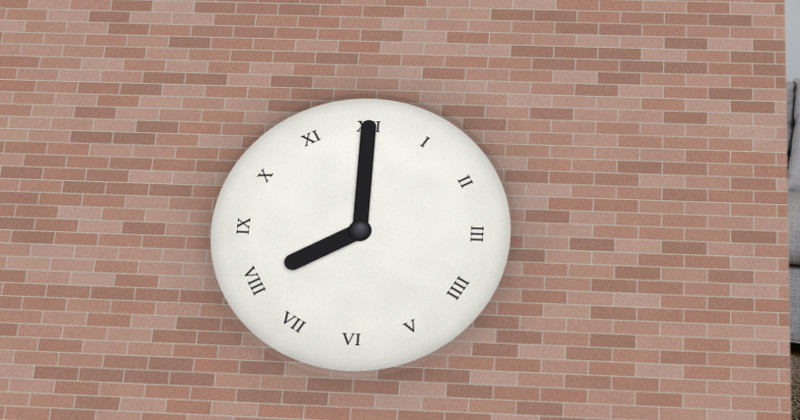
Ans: 8:00
